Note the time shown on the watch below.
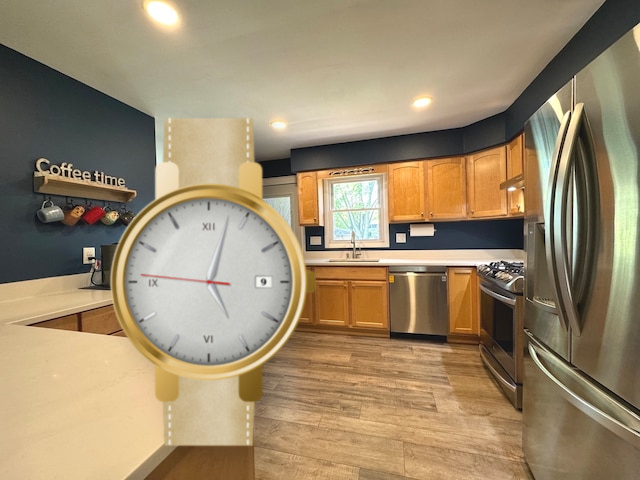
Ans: 5:02:46
